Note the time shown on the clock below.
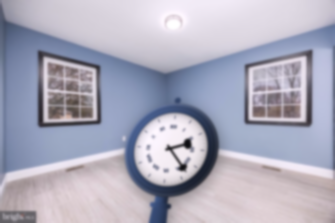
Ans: 2:23
